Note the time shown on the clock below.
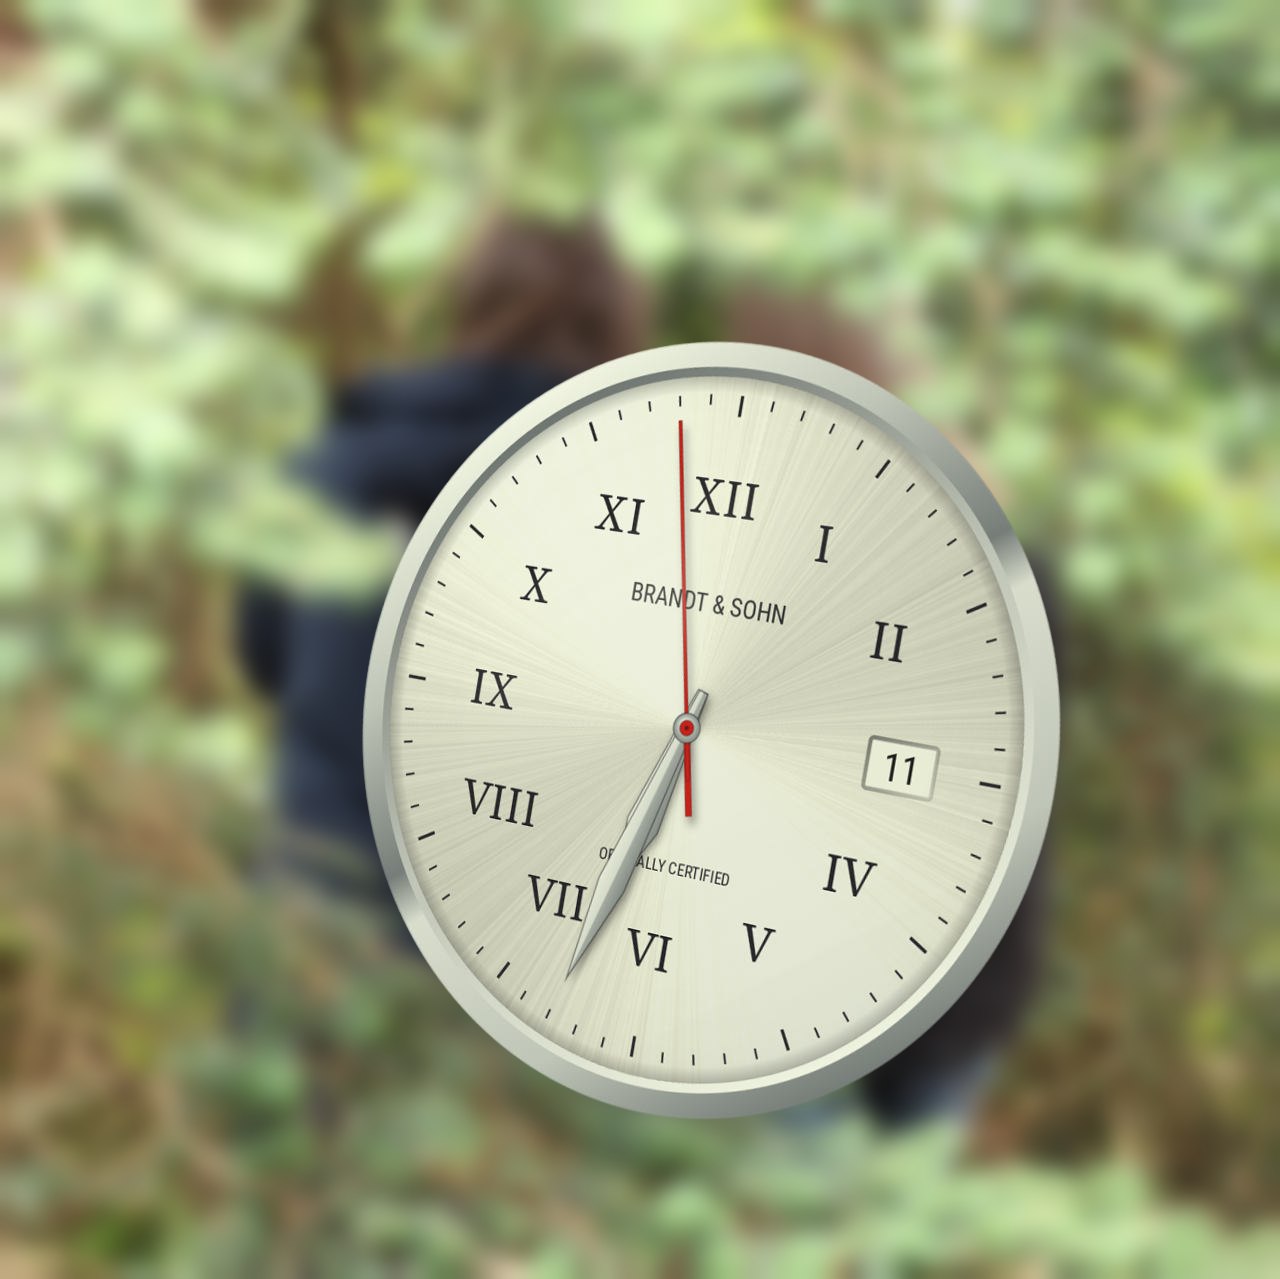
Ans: 6:32:58
